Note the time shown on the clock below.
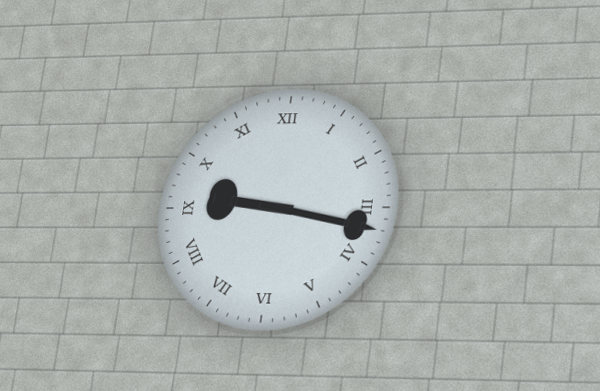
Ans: 9:17
